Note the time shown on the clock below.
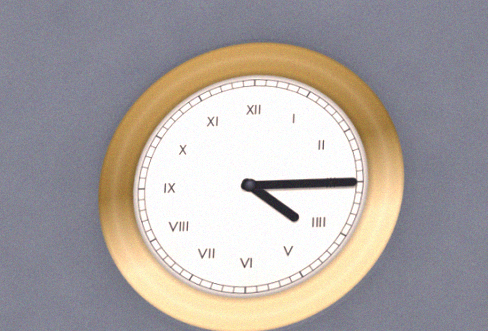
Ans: 4:15
